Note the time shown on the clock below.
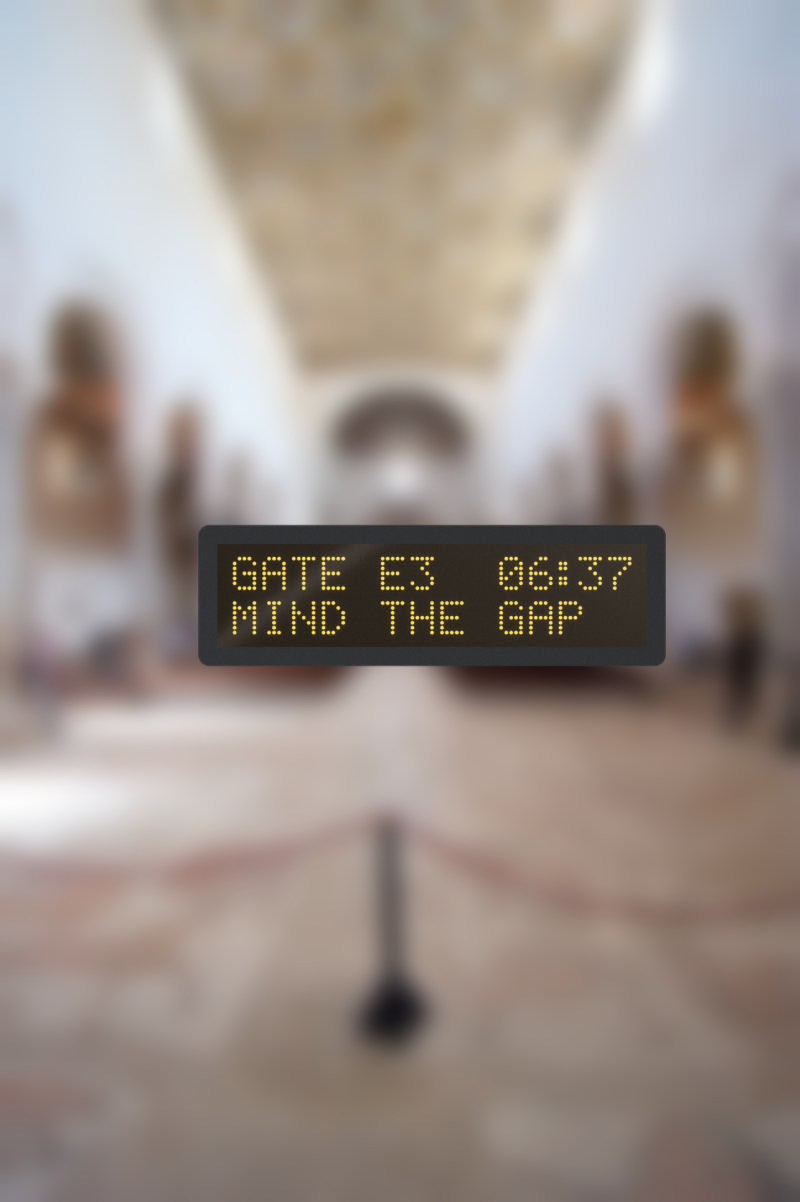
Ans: 6:37
